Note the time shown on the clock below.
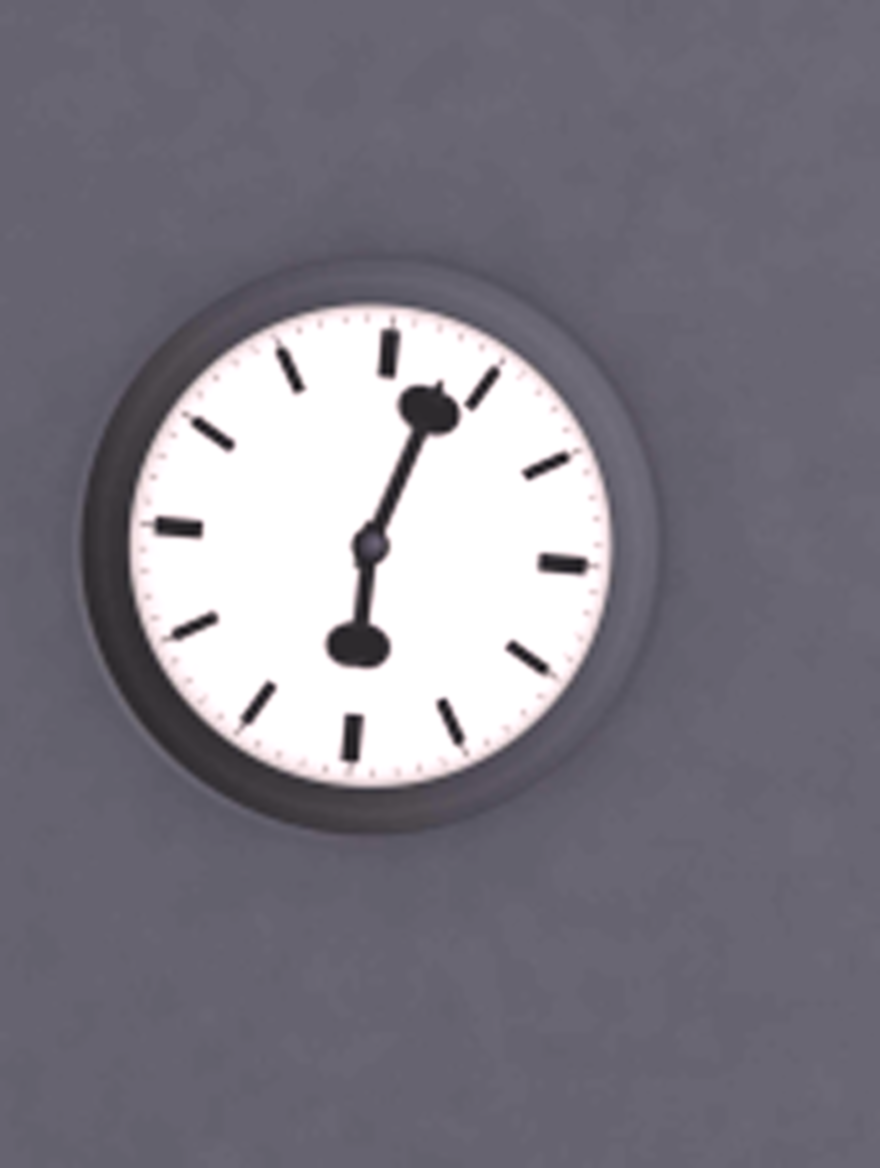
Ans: 6:03
